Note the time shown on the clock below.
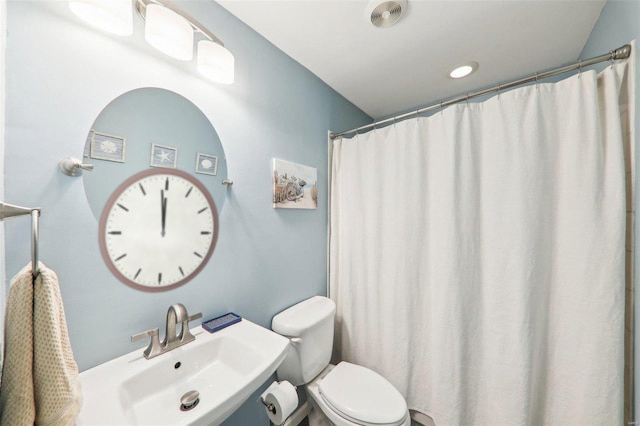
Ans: 11:59
